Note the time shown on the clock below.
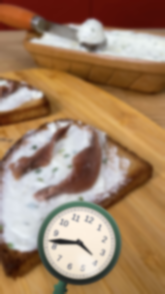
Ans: 3:42
